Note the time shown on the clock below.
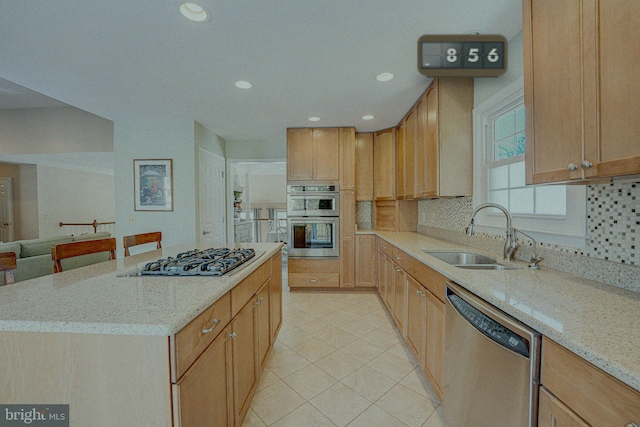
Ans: 8:56
